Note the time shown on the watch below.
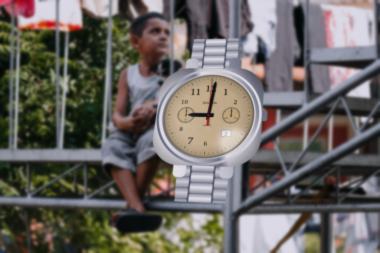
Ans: 9:01
